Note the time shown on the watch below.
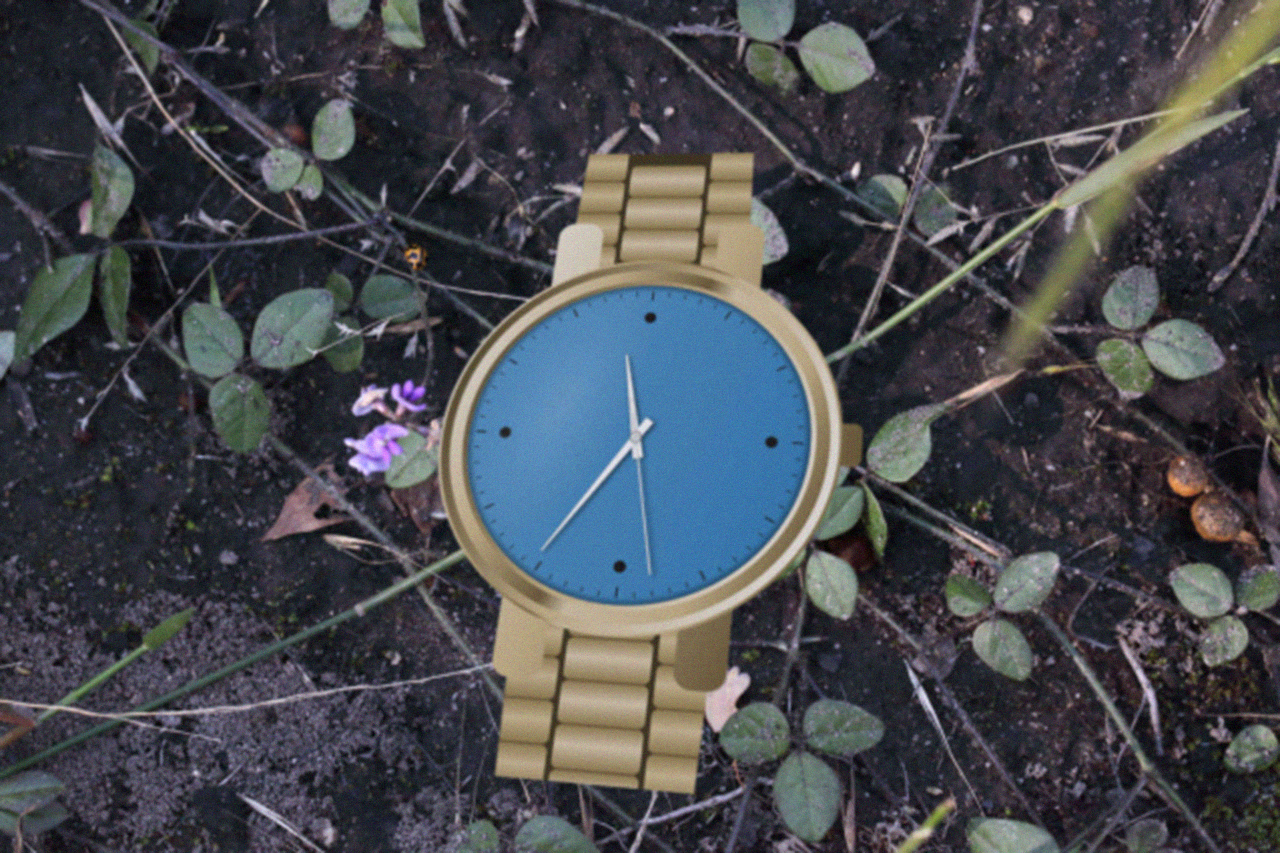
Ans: 11:35:28
